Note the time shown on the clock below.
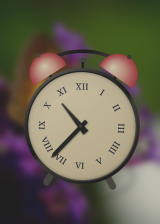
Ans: 10:37
